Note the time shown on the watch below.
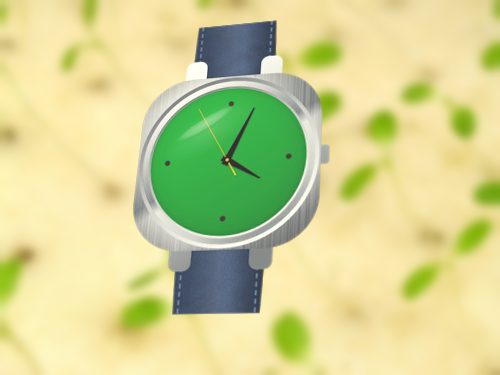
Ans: 4:03:55
